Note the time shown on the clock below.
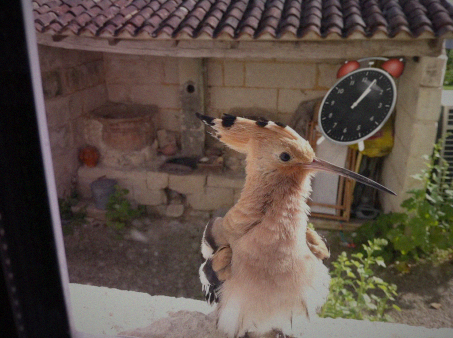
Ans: 1:04
